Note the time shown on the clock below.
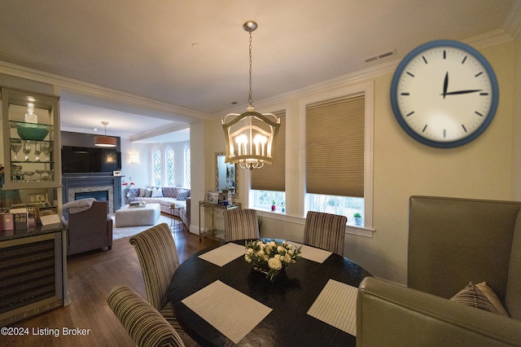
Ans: 12:14
